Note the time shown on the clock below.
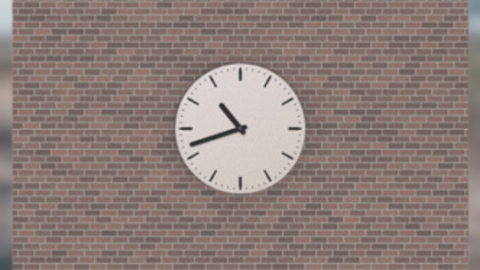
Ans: 10:42
